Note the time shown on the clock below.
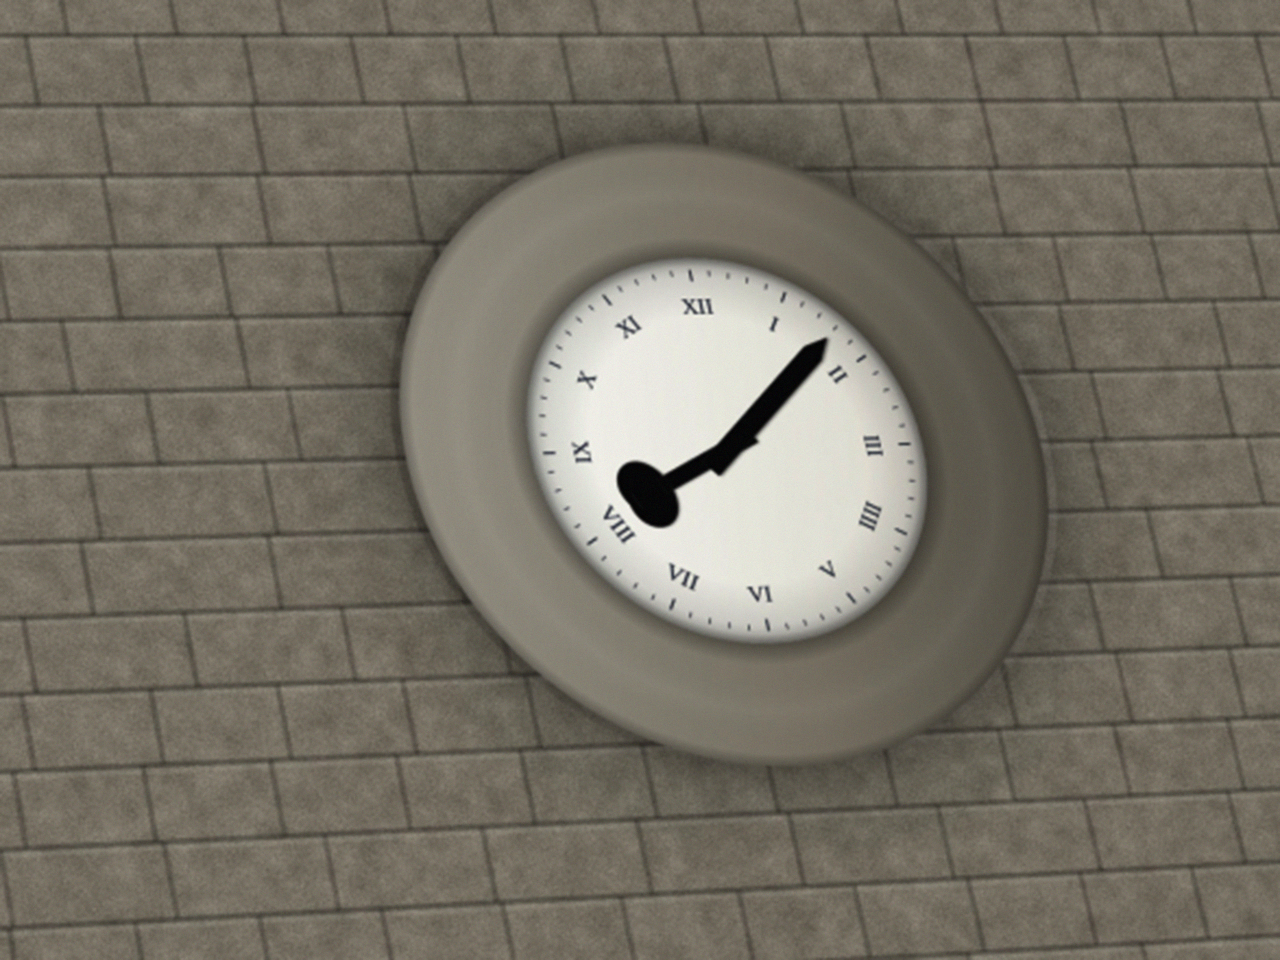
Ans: 8:08
